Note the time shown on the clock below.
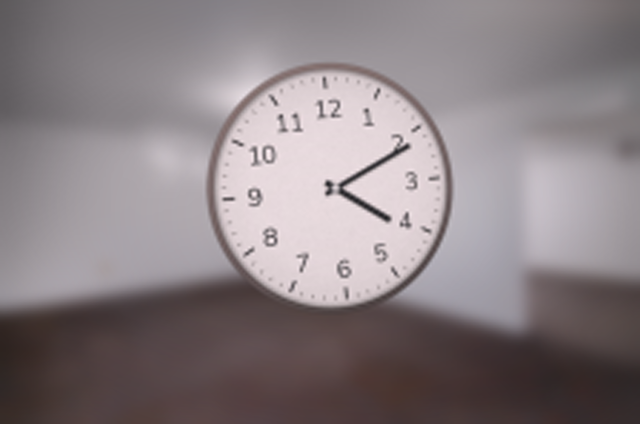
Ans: 4:11
